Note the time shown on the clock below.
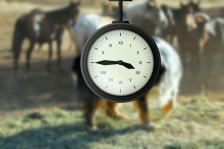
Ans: 3:45
